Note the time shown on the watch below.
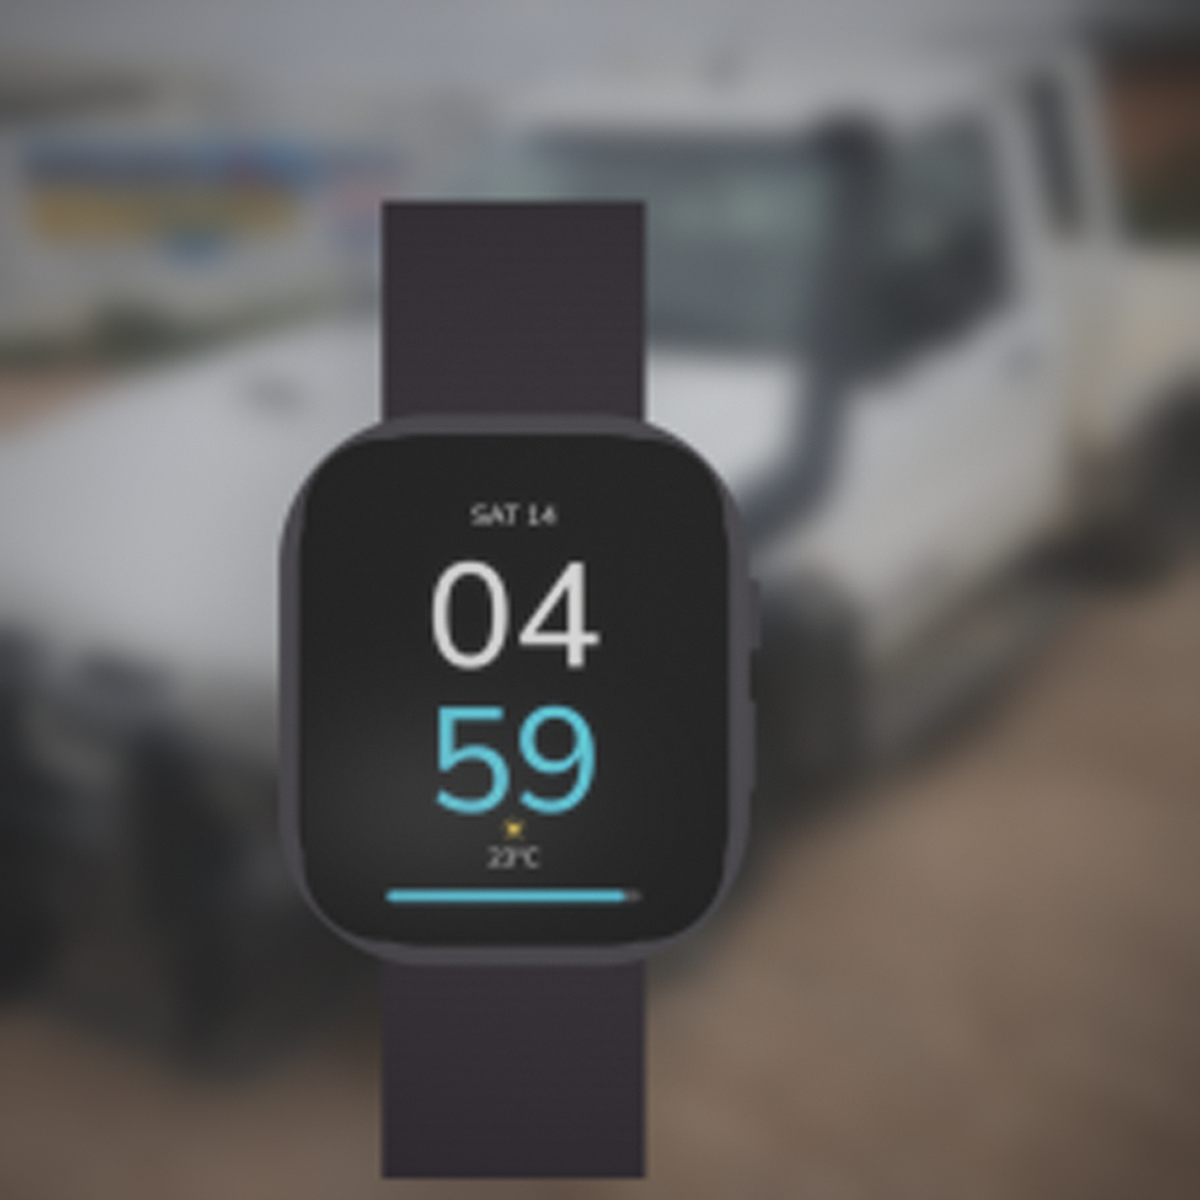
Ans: 4:59
